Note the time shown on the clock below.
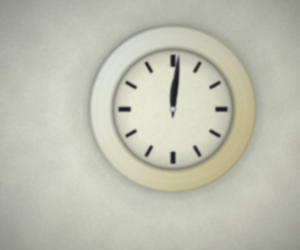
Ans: 12:01
